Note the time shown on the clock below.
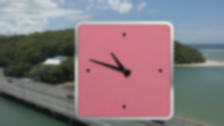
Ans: 10:48
